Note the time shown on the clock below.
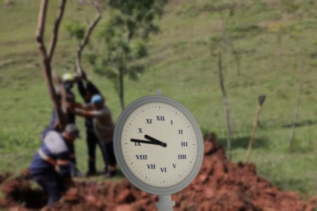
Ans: 9:46
